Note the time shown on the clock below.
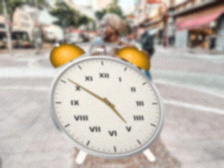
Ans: 4:51
